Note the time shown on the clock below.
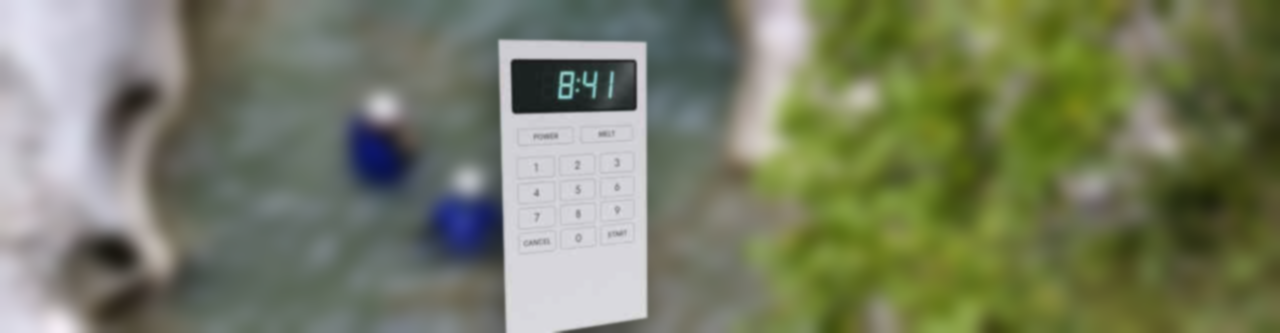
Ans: 8:41
